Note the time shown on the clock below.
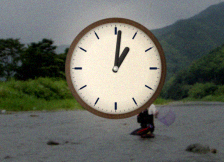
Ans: 1:01
